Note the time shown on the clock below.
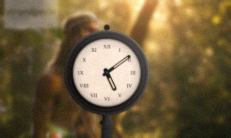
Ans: 5:09
